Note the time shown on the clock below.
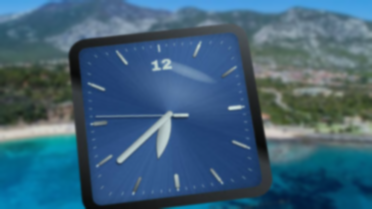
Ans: 6:38:46
